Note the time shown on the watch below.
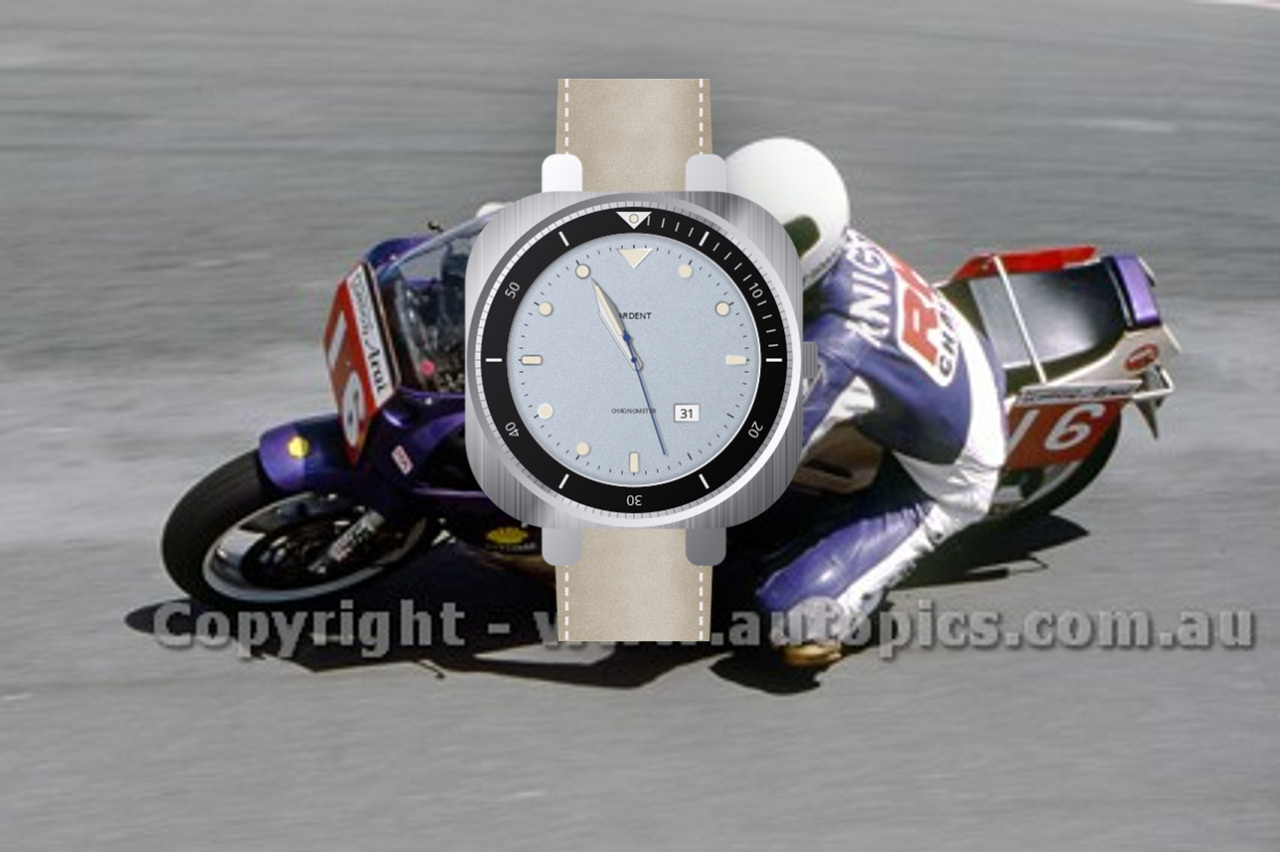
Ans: 10:55:27
